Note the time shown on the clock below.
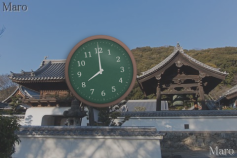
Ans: 8:00
